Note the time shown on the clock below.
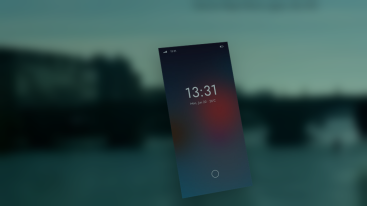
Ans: 13:31
